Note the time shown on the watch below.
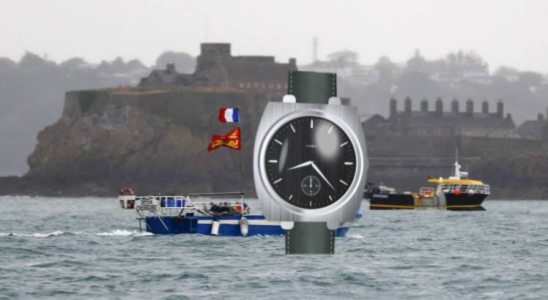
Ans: 8:23
